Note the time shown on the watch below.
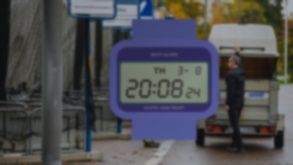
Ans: 20:08
